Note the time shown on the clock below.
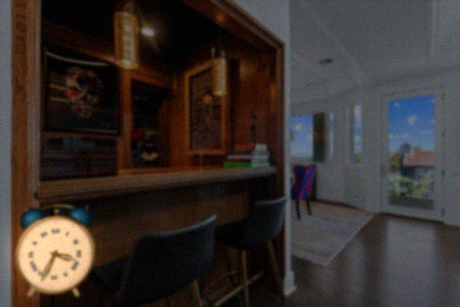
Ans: 3:34
